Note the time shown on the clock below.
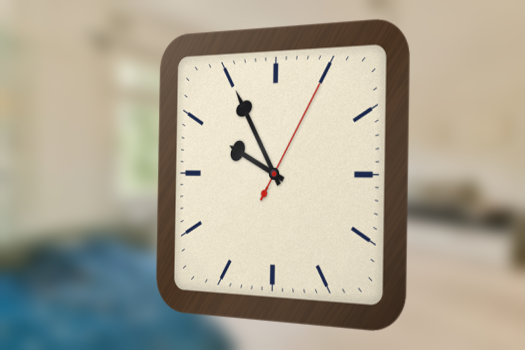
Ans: 9:55:05
